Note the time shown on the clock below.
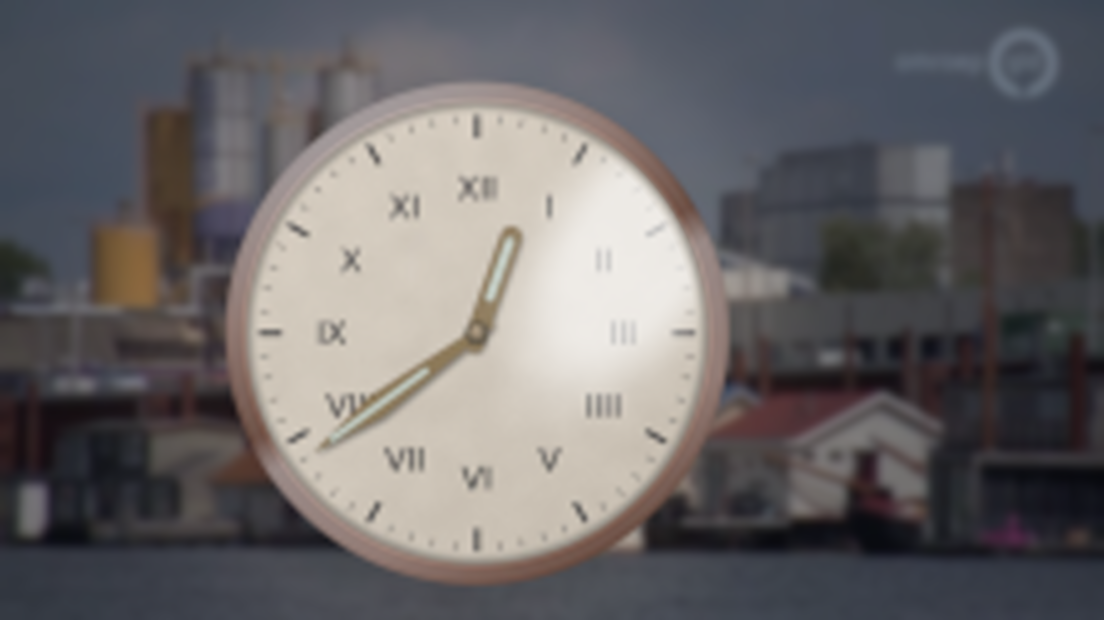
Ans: 12:39
